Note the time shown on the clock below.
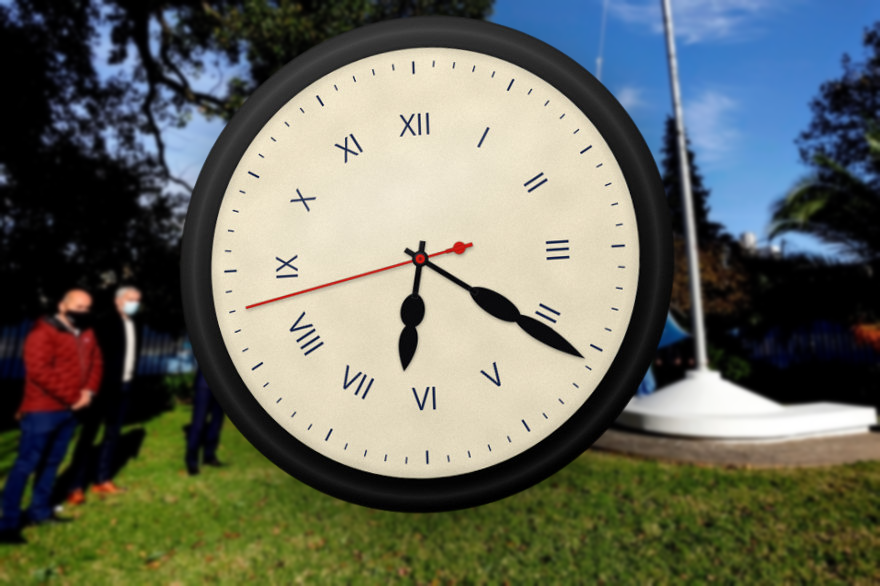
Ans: 6:20:43
